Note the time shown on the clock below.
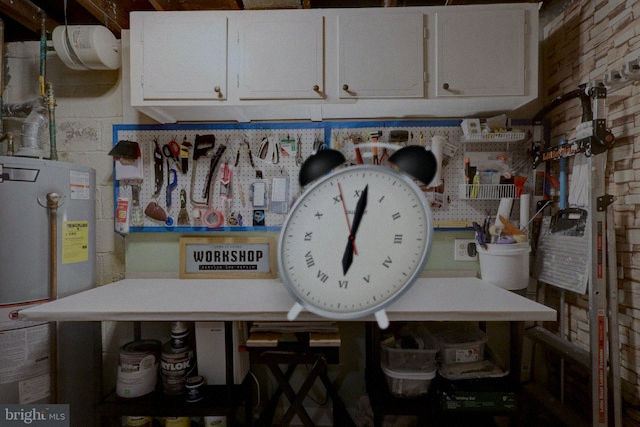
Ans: 6:00:56
